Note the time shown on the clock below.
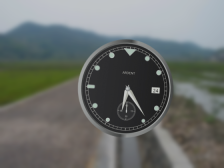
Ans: 6:24
